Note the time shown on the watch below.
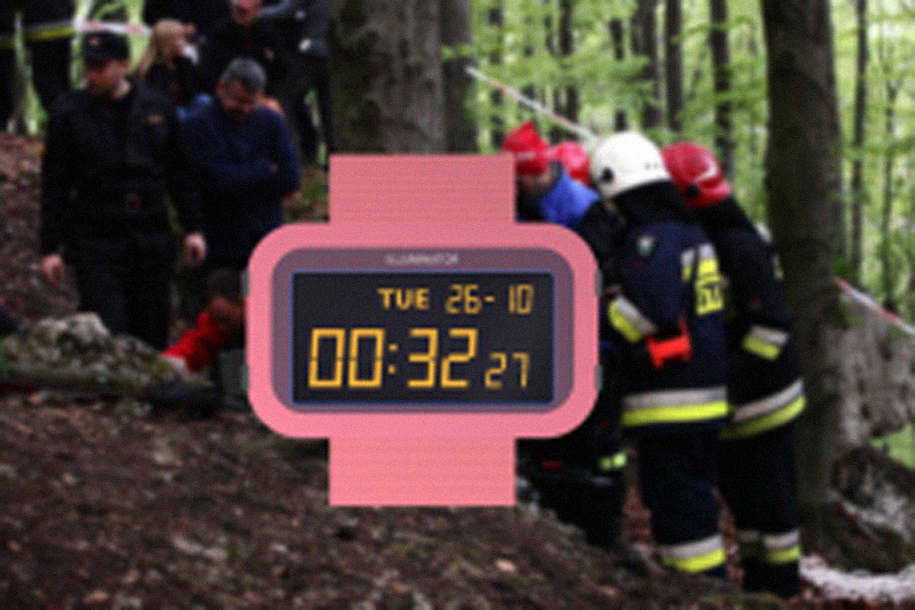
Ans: 0:32:27
